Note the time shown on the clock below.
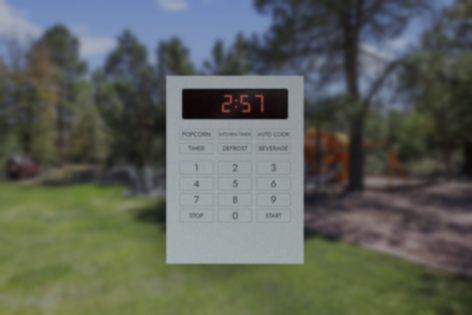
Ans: 2:57
